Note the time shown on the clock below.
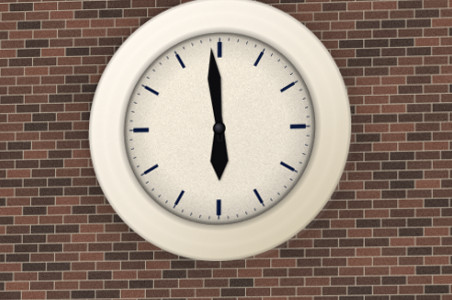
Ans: 5:59
